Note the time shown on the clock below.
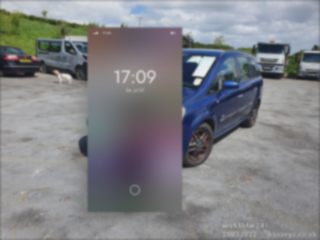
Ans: 17:09
